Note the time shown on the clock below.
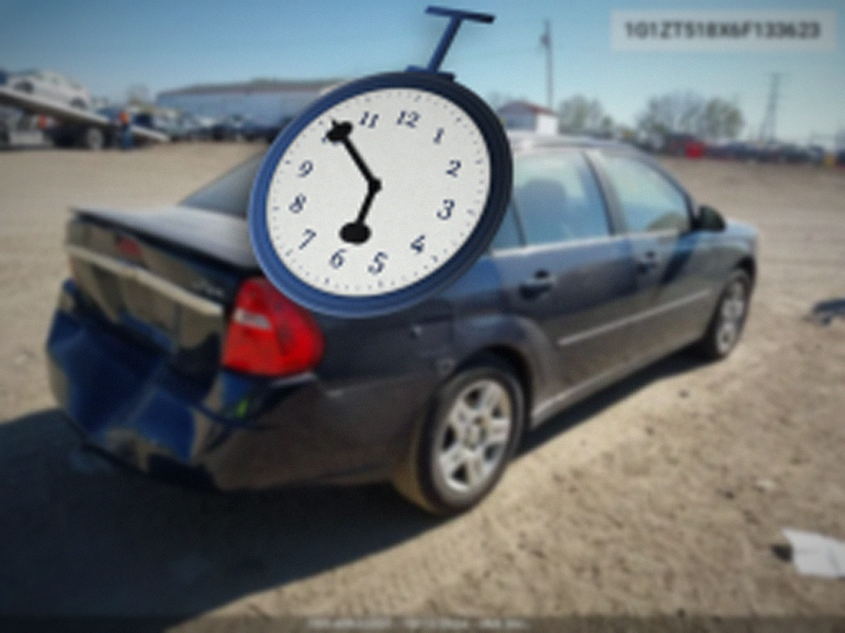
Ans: 5:51
